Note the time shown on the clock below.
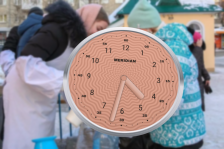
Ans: 4:32
